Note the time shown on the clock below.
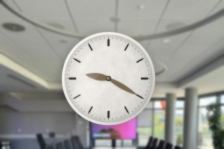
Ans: 9:20
